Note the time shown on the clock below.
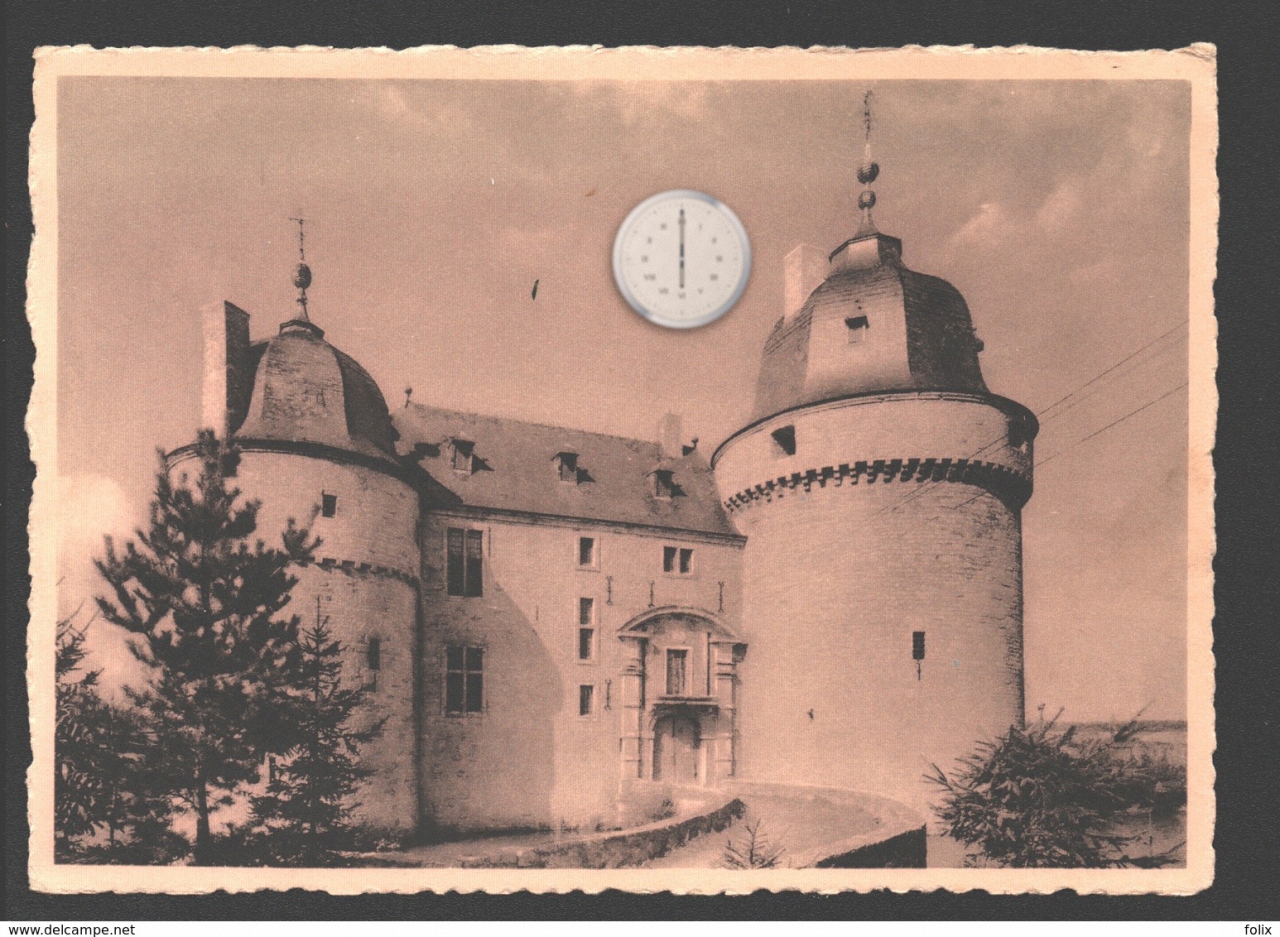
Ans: 6:00
